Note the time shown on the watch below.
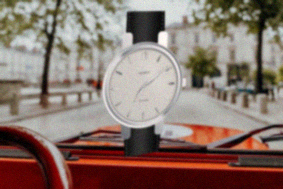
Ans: 7:09
